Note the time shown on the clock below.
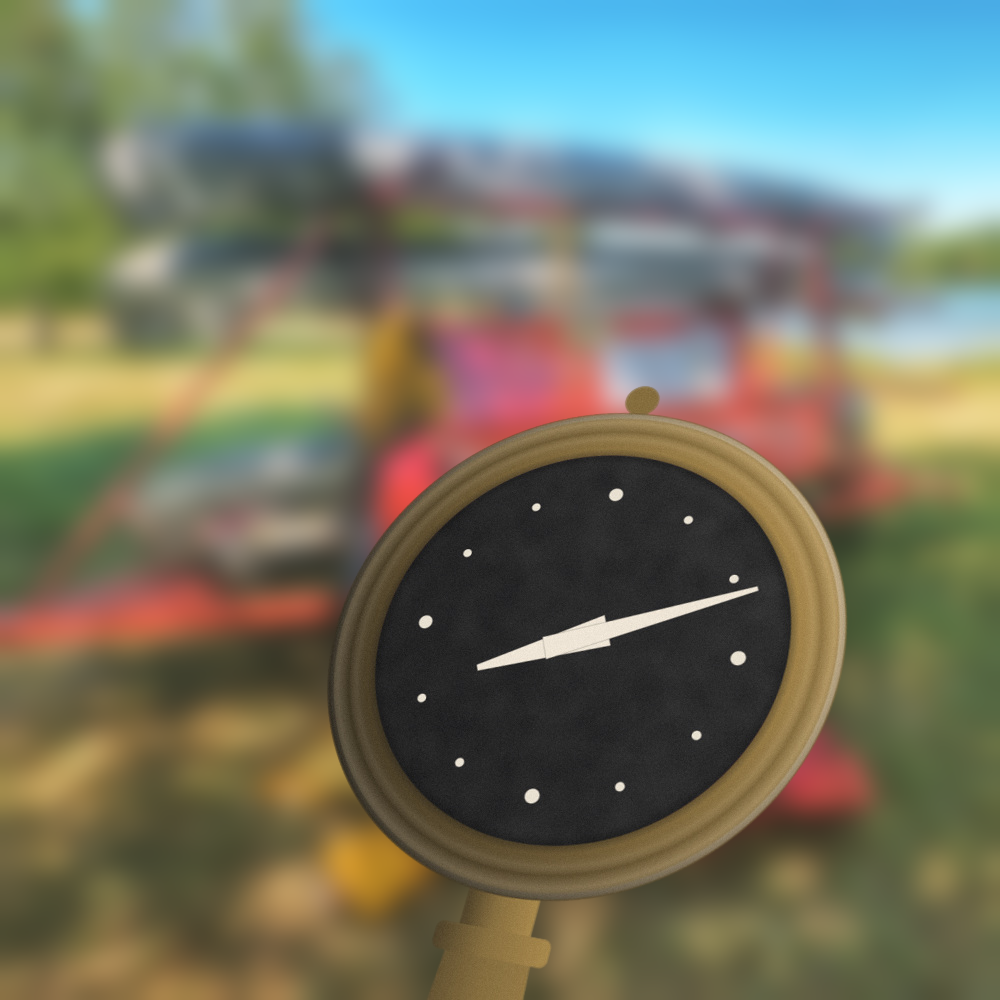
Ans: 8:11
